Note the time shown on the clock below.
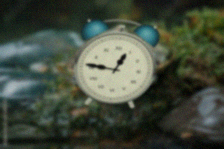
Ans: 12:46
